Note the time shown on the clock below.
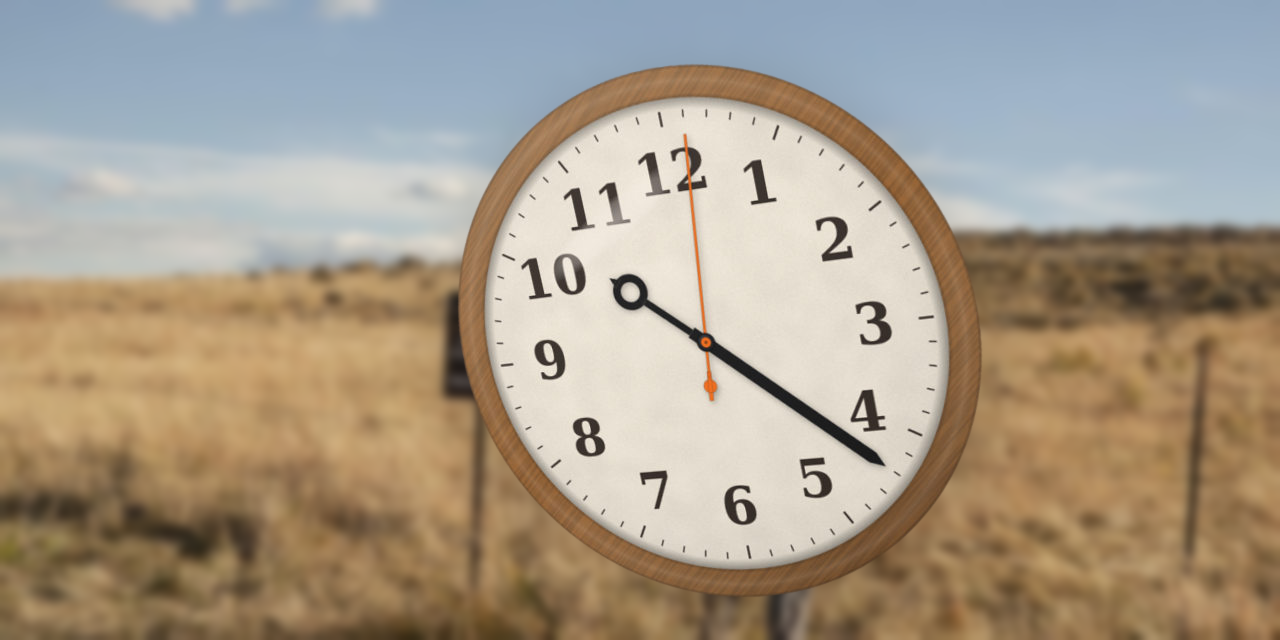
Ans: 10:22:01
